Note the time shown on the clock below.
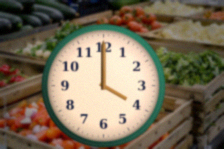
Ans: 4:00
